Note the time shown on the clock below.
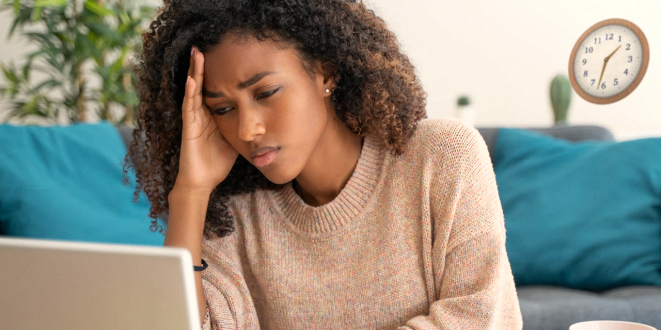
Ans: 1:32
